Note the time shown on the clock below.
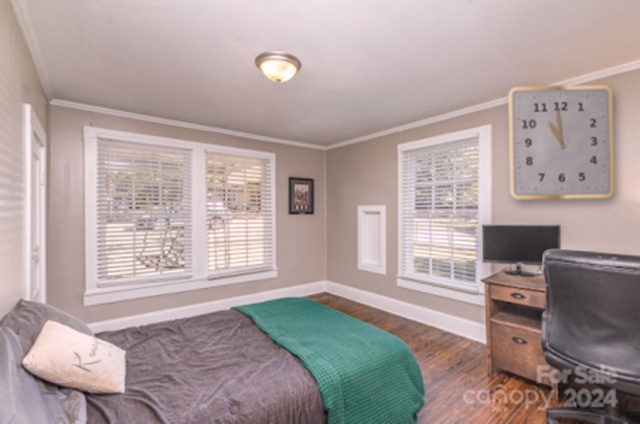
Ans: 10:59
